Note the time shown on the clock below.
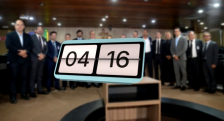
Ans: 4:16
